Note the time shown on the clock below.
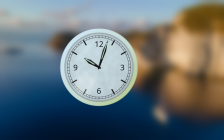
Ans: 10:03
